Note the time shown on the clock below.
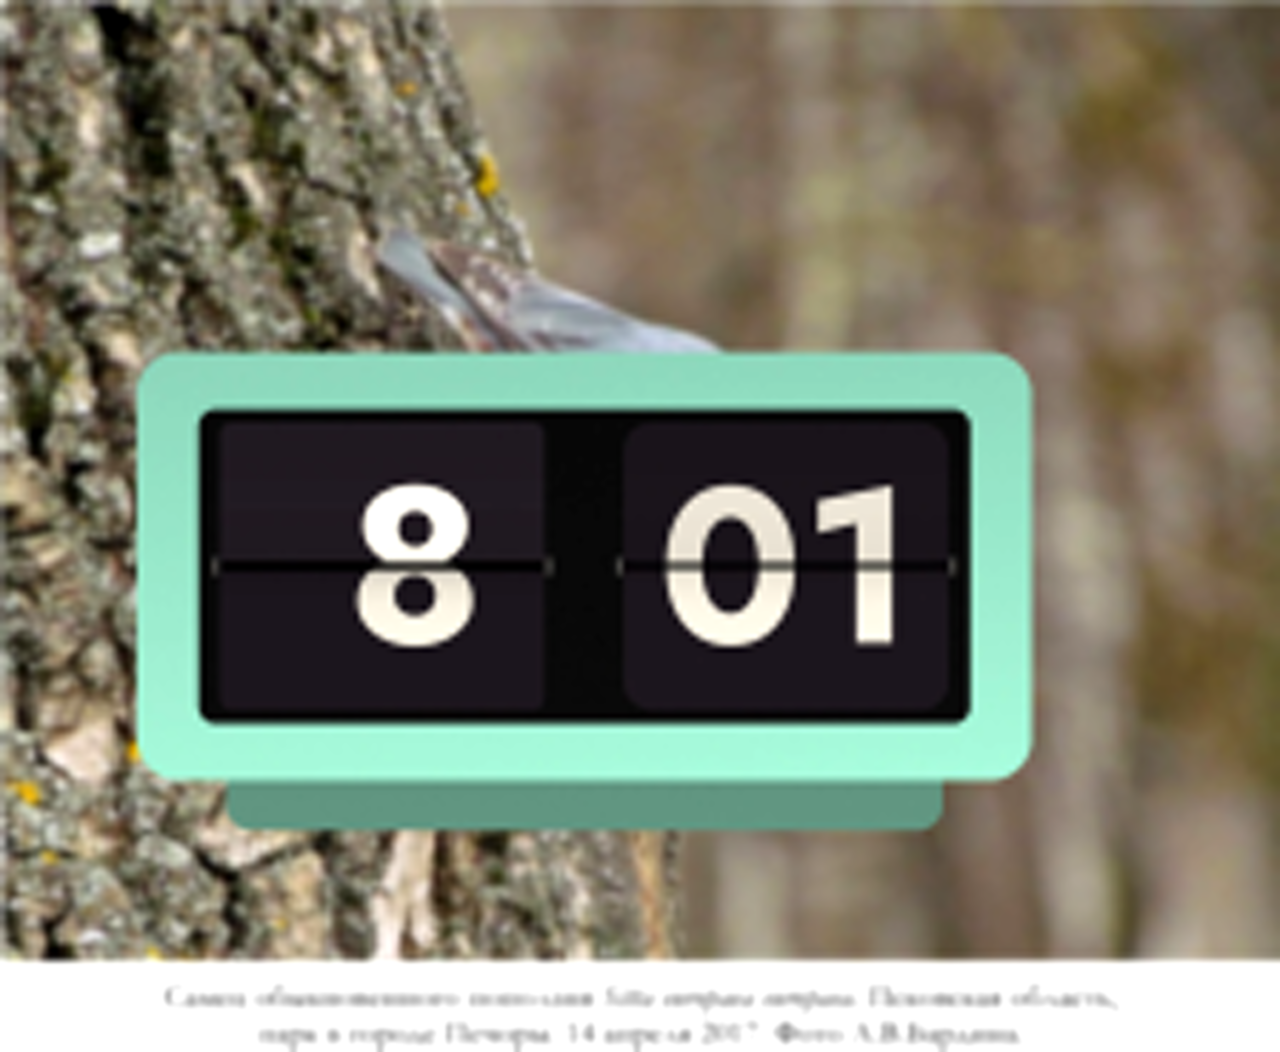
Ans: 8:01
